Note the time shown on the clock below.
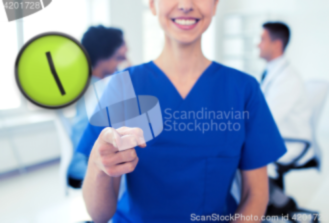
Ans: 11:26
